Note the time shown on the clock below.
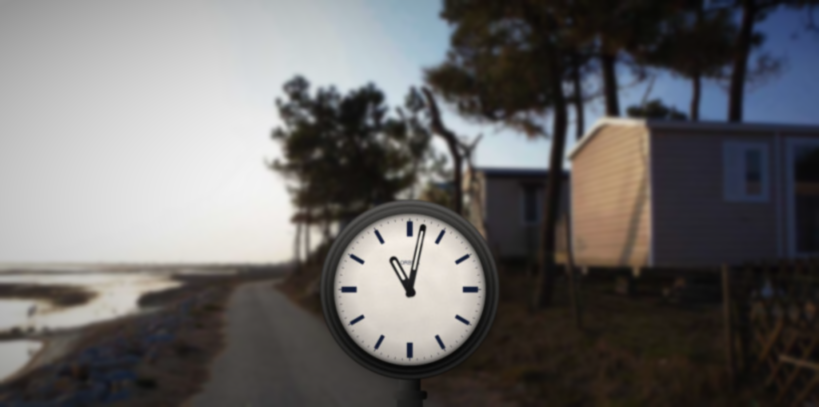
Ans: 11:02
